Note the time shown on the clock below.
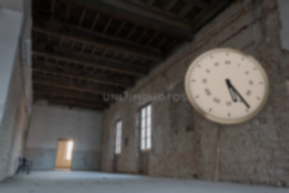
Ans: 5:24
